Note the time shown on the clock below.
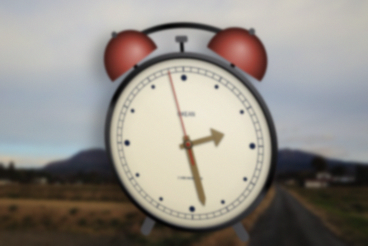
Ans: 2:27:58
